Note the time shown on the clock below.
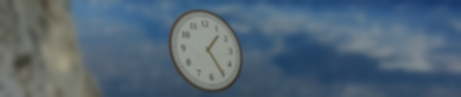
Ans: 1:25
